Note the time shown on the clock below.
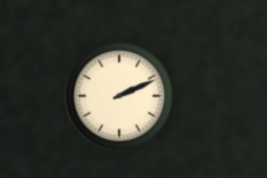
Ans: 2:11
